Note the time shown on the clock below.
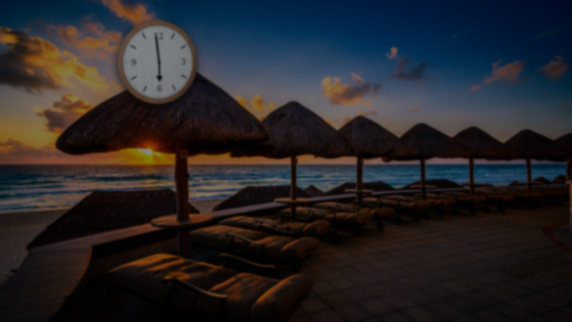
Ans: 5:59
